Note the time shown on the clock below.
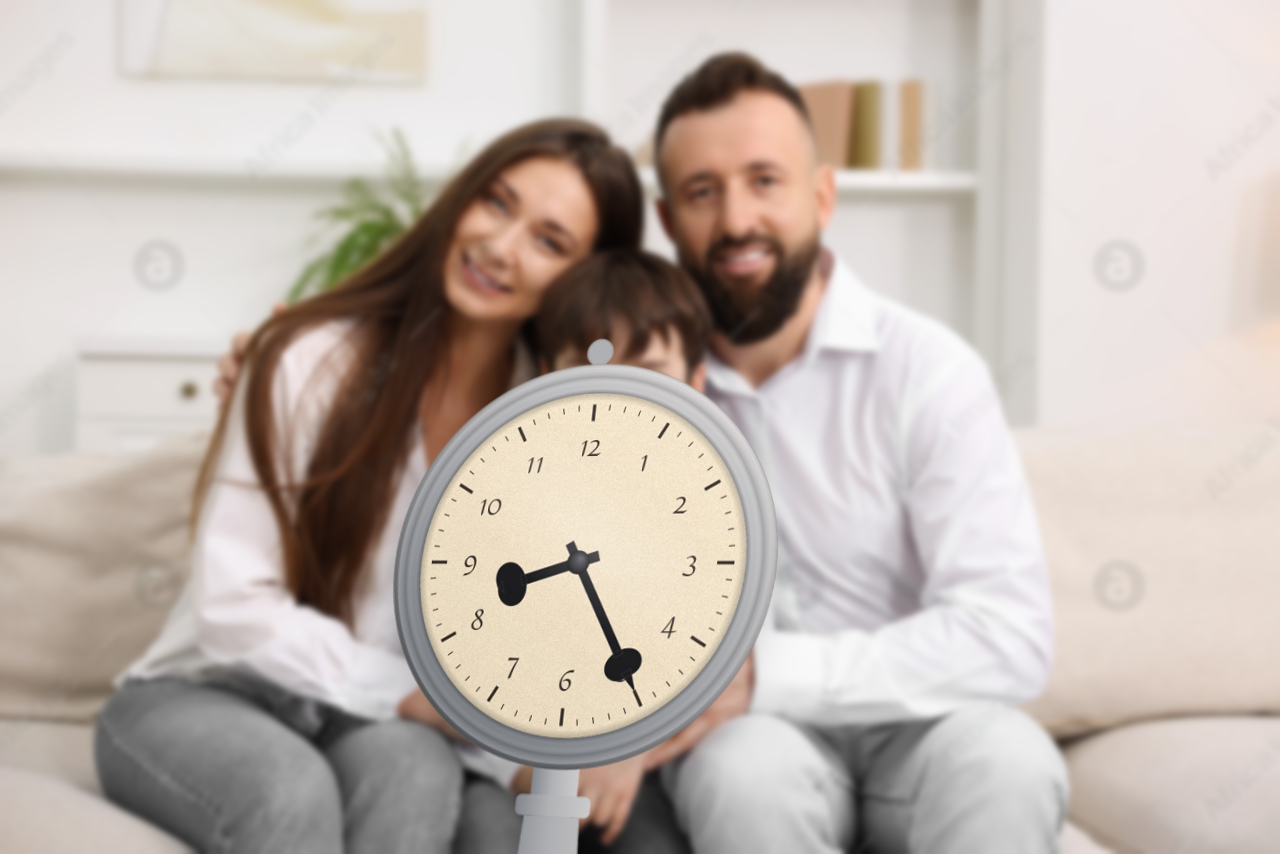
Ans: 8:25
